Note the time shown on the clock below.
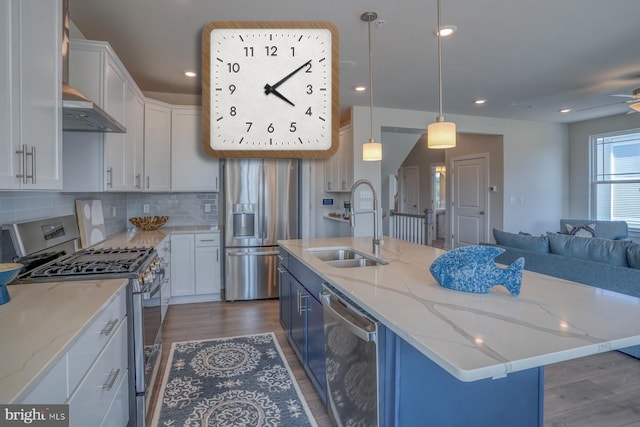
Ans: 4:09
